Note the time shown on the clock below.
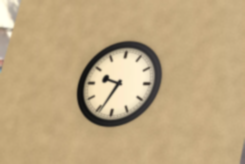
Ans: 9:34
